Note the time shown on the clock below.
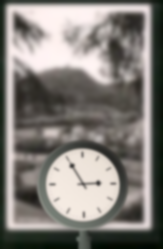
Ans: 2:55
